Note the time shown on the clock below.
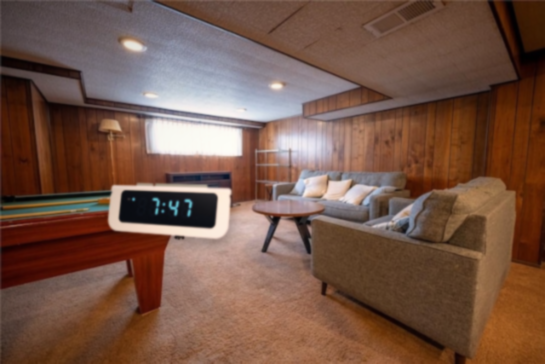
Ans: 7:47
